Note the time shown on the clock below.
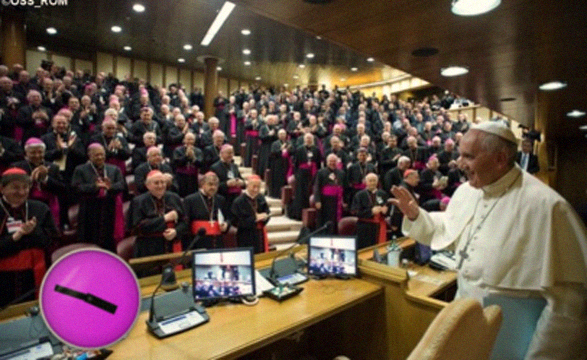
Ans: 3:48
